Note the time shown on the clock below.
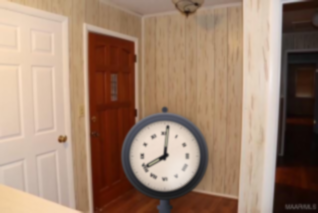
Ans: 8:01
